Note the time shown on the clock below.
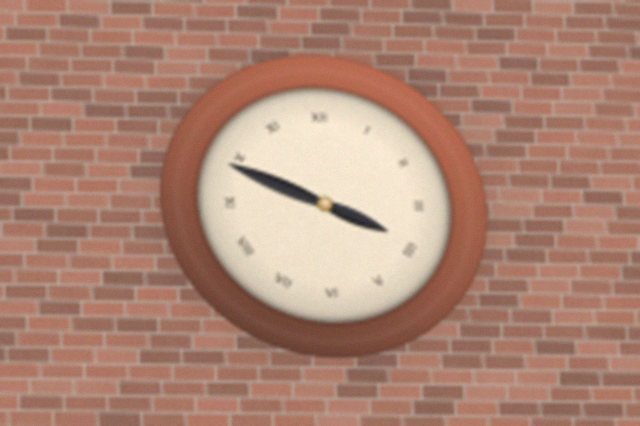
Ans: 3:49
